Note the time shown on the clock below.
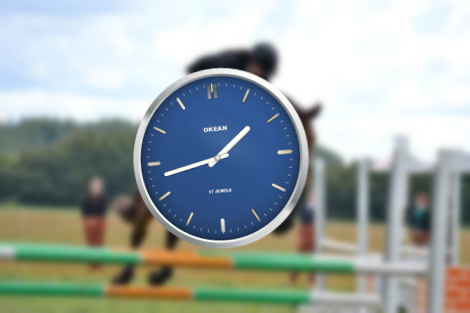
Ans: 1:43
